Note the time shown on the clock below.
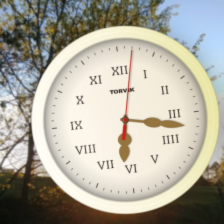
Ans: 6:17:02
